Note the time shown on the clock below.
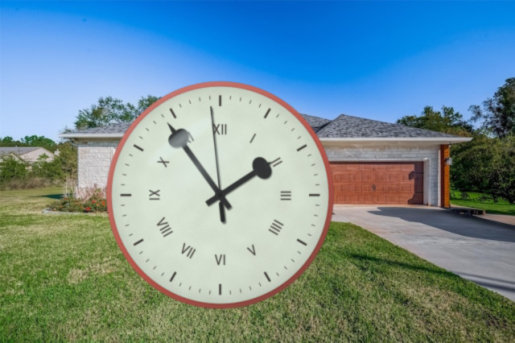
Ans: 1:53:59
